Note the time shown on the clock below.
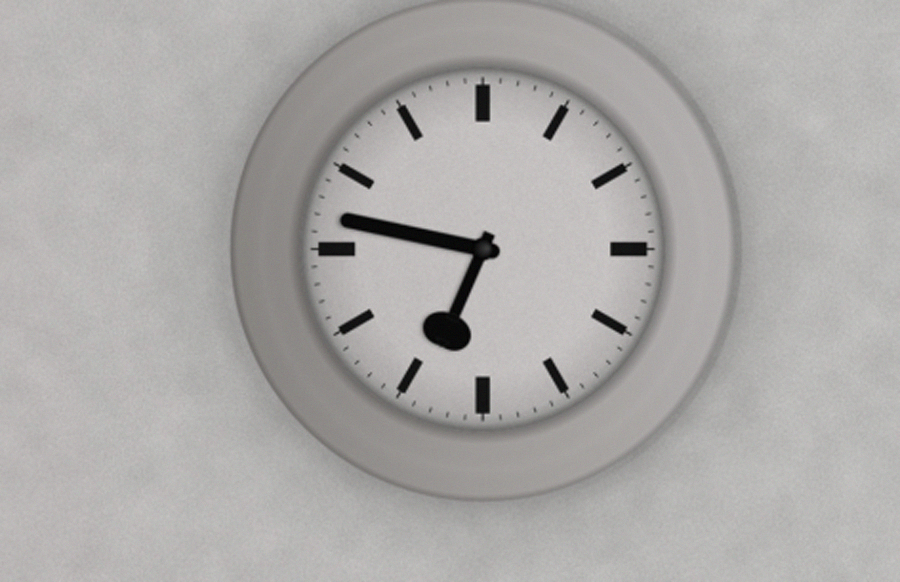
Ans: 6:47
